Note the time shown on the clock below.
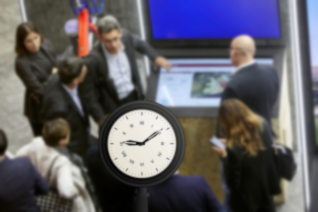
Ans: 9:09
